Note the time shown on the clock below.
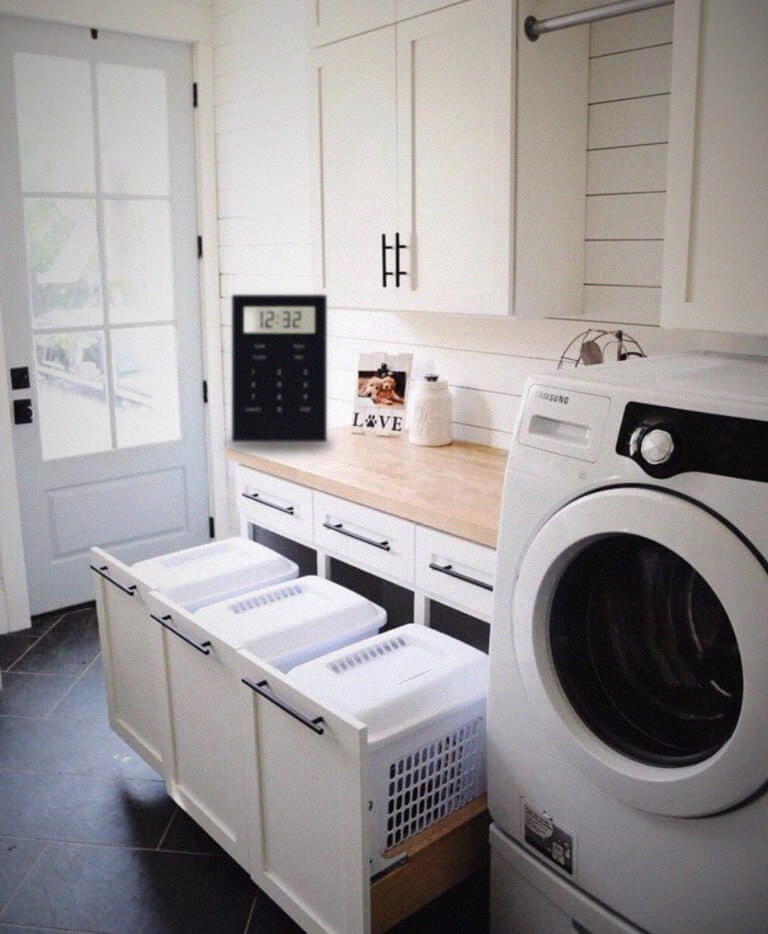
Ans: 12:32
